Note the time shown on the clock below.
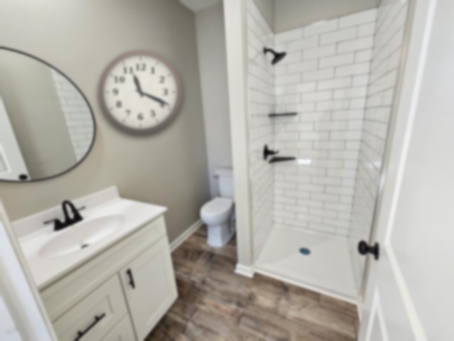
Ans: 11:19
